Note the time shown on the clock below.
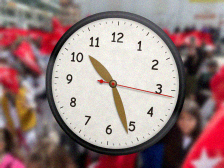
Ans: 10:26:16
